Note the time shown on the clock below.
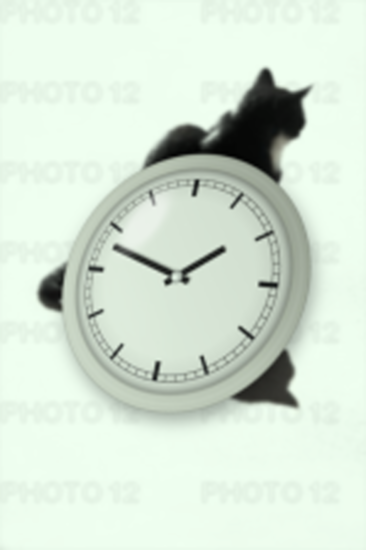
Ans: 1:48
